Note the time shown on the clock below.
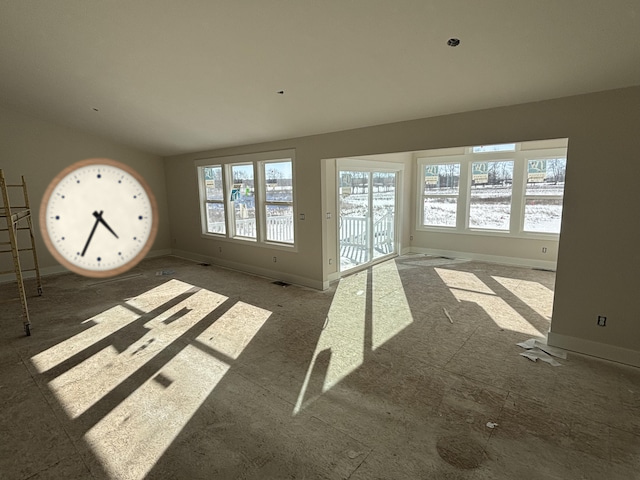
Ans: 4:34
